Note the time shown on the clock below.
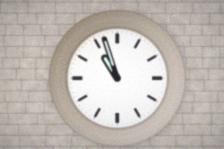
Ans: 10:57
